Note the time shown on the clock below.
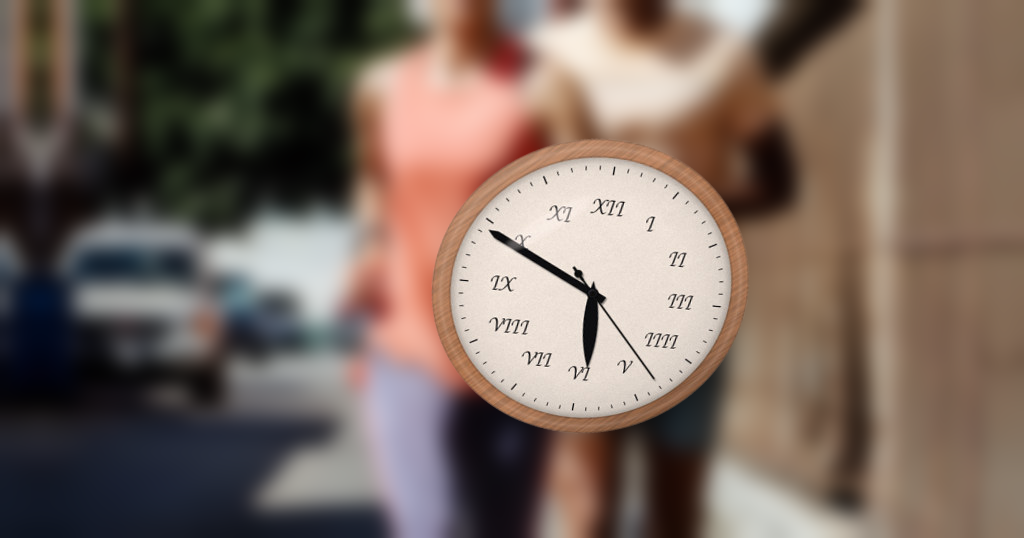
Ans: 5:49:23
